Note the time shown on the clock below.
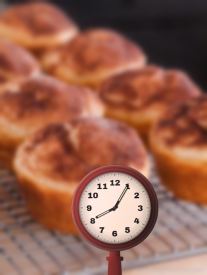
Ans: 8:05
